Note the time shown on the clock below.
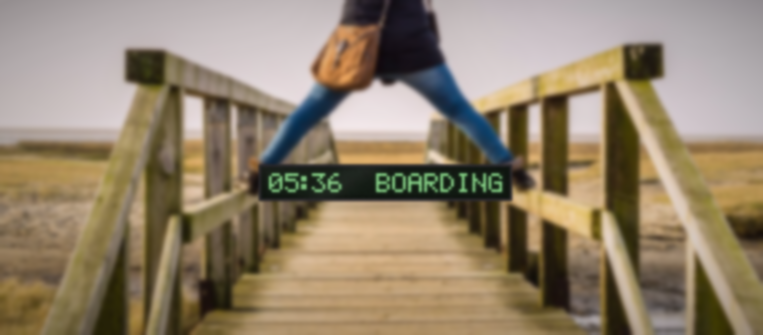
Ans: 5:36
